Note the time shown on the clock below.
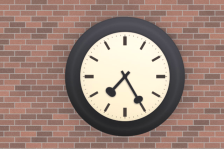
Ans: 7:25
